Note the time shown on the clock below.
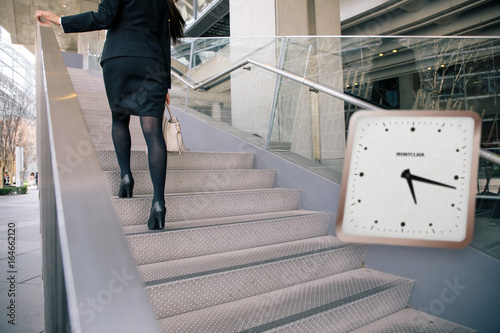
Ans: 5:17
